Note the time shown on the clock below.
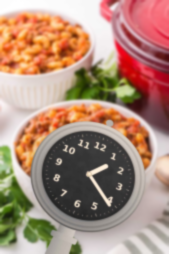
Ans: 1:21
